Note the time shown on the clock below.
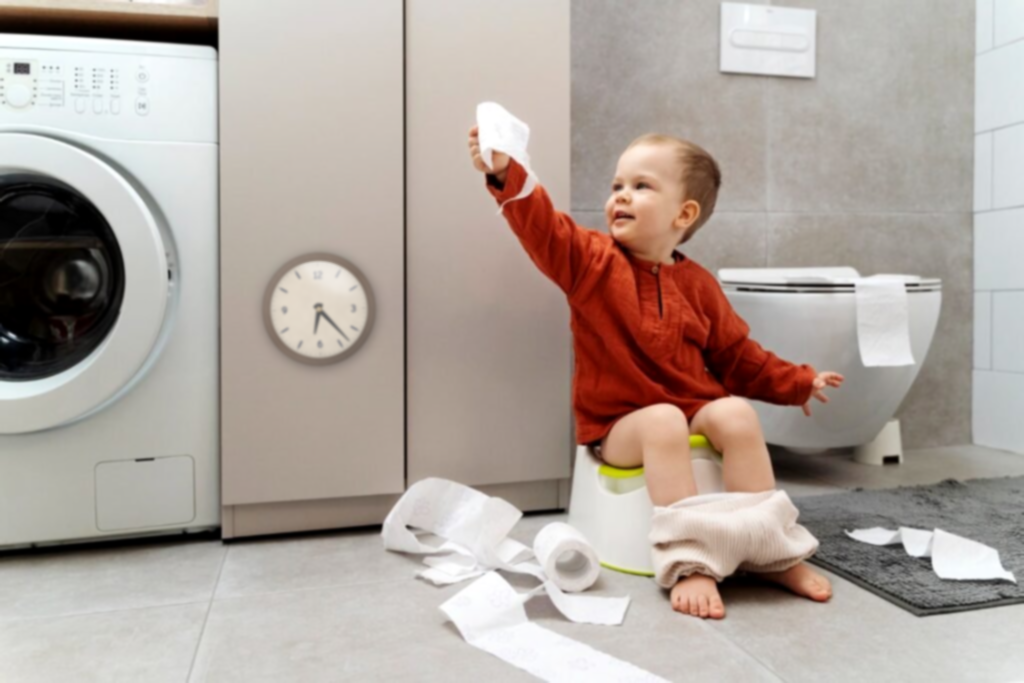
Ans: 6:23
